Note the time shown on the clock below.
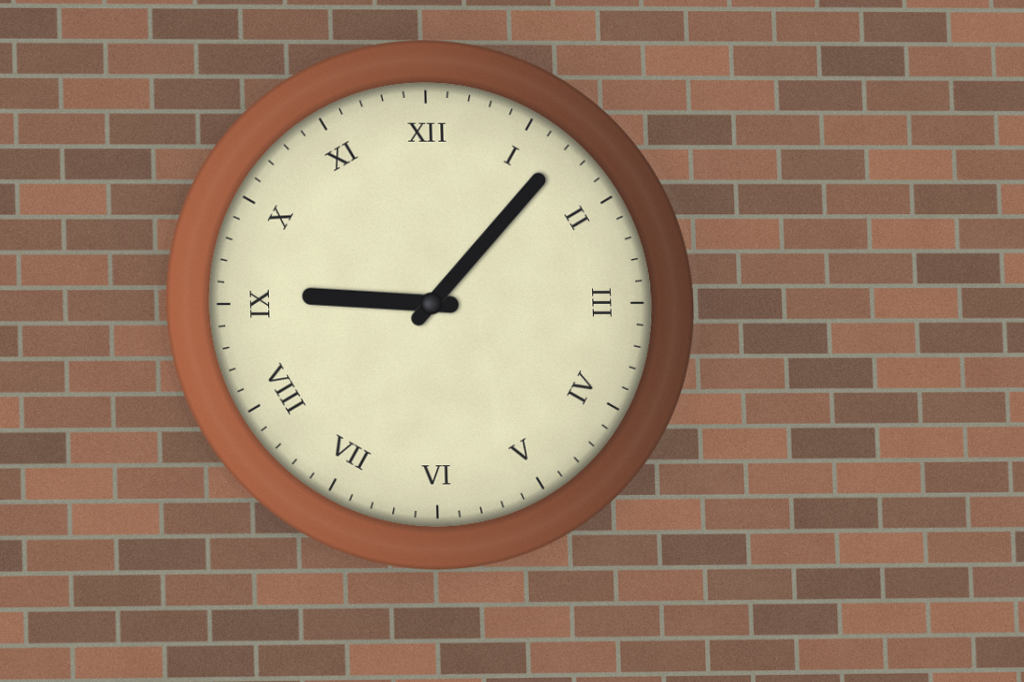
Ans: 9:07
